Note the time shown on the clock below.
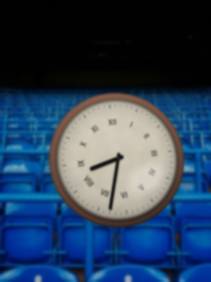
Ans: 8:33
